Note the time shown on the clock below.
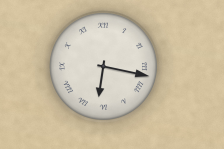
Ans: 6:17
